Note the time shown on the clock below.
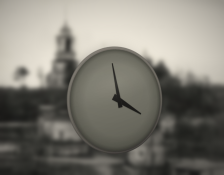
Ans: 3:58
